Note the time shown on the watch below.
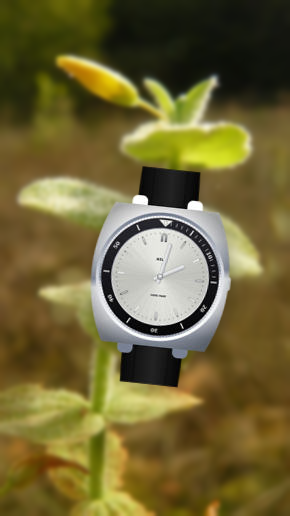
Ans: 2:02
